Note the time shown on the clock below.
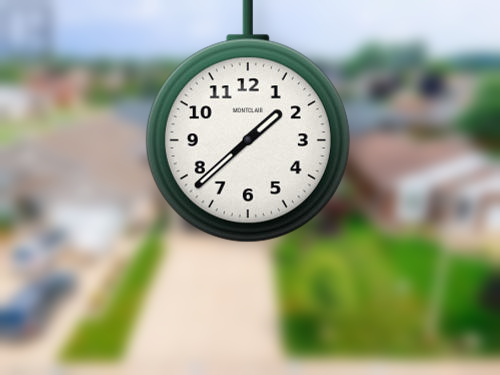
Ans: 1:38
